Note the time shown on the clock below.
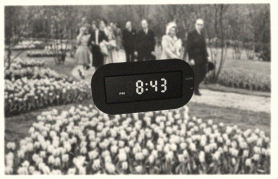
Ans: 8:43
